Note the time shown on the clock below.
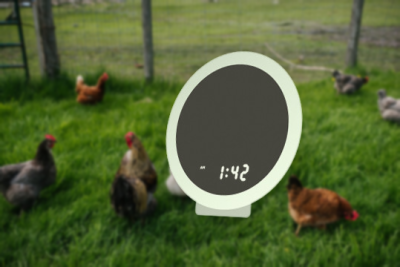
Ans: 1:42
